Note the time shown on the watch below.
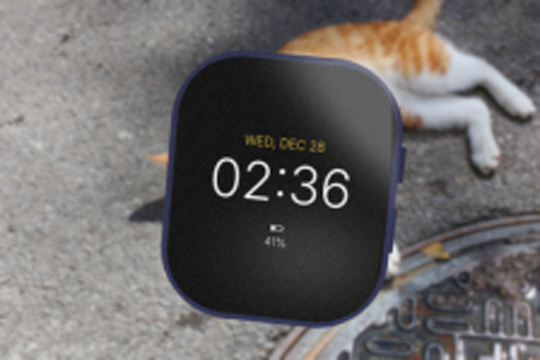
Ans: 2:36
